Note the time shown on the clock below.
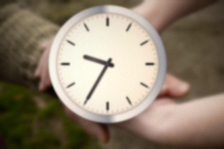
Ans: 9:35
